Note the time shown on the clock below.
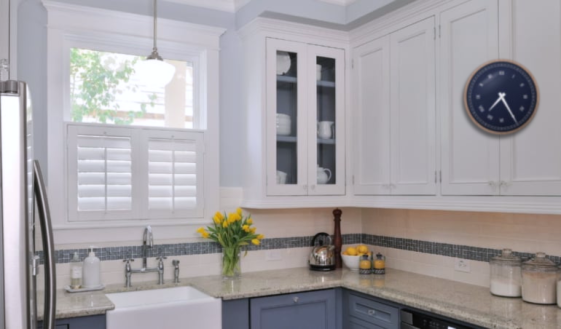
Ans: 7:25
